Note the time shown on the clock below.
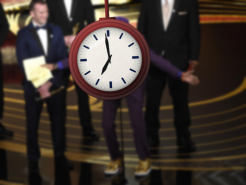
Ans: 6:59
